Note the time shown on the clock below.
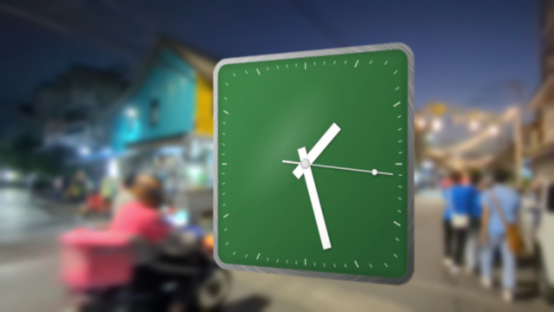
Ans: 1:27:16
